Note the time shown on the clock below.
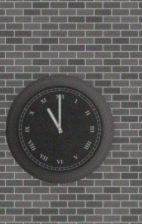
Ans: 11:00
